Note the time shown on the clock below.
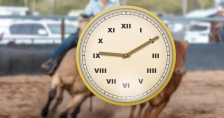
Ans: 9:10
